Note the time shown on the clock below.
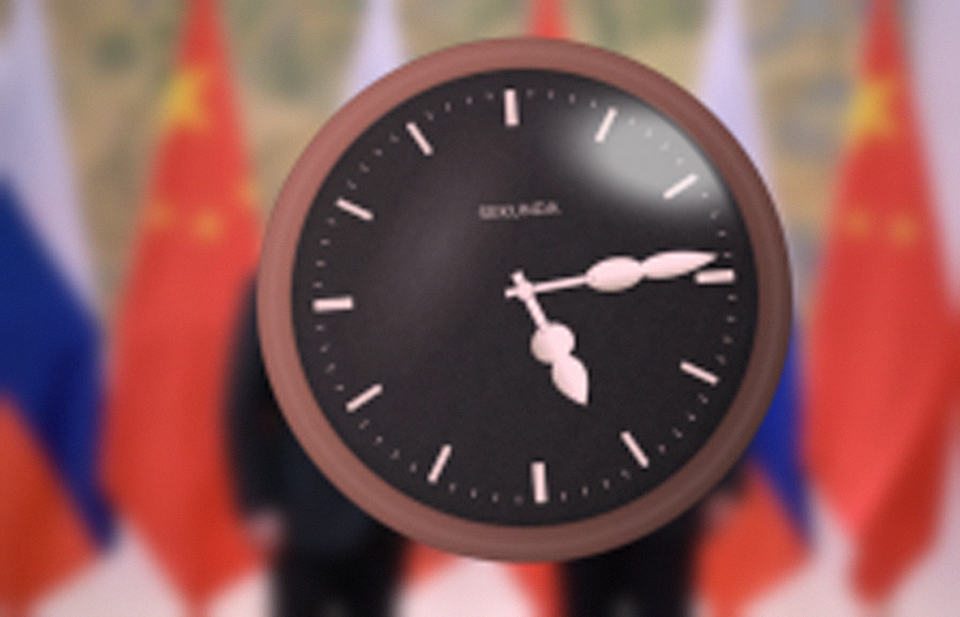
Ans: 5:14
